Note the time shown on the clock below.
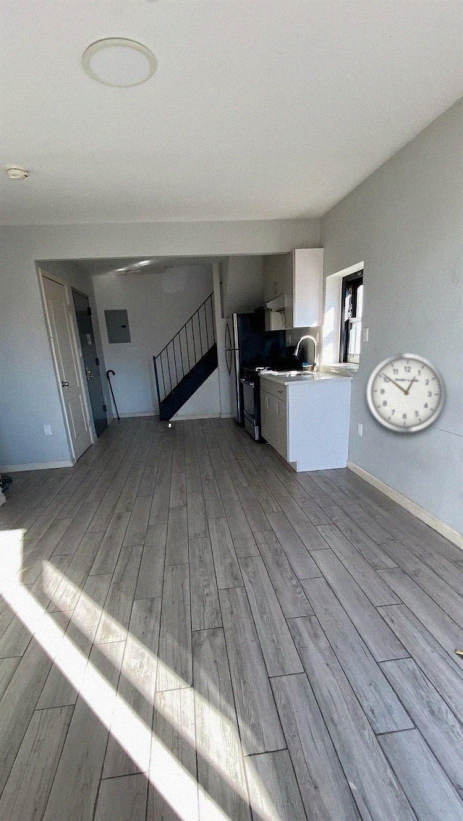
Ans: 12:51
